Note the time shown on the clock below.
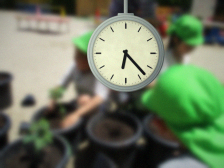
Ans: 6:23
